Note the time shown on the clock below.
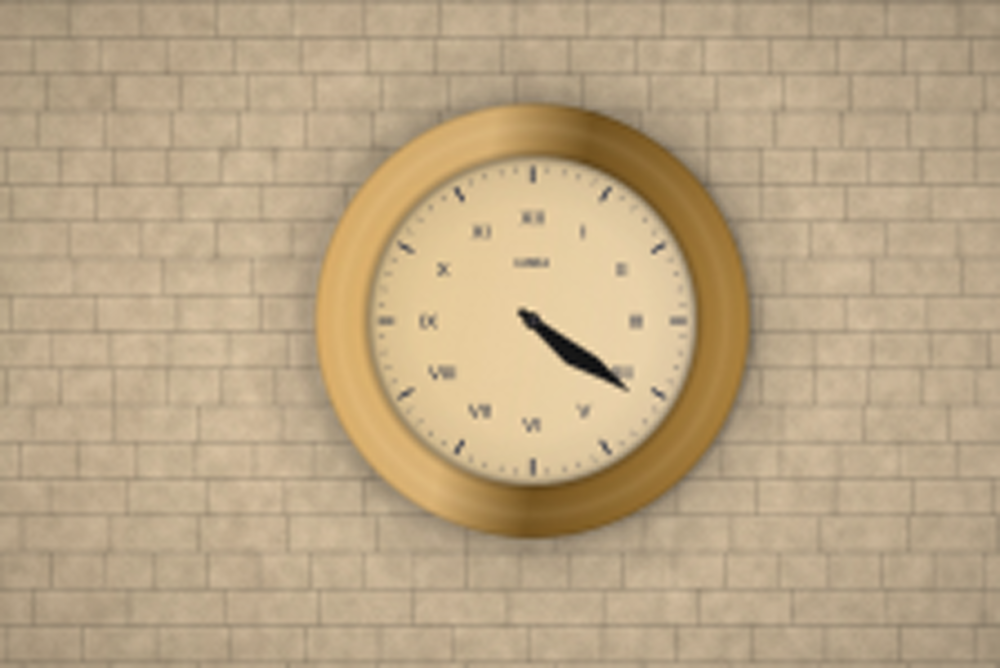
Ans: 4:21
